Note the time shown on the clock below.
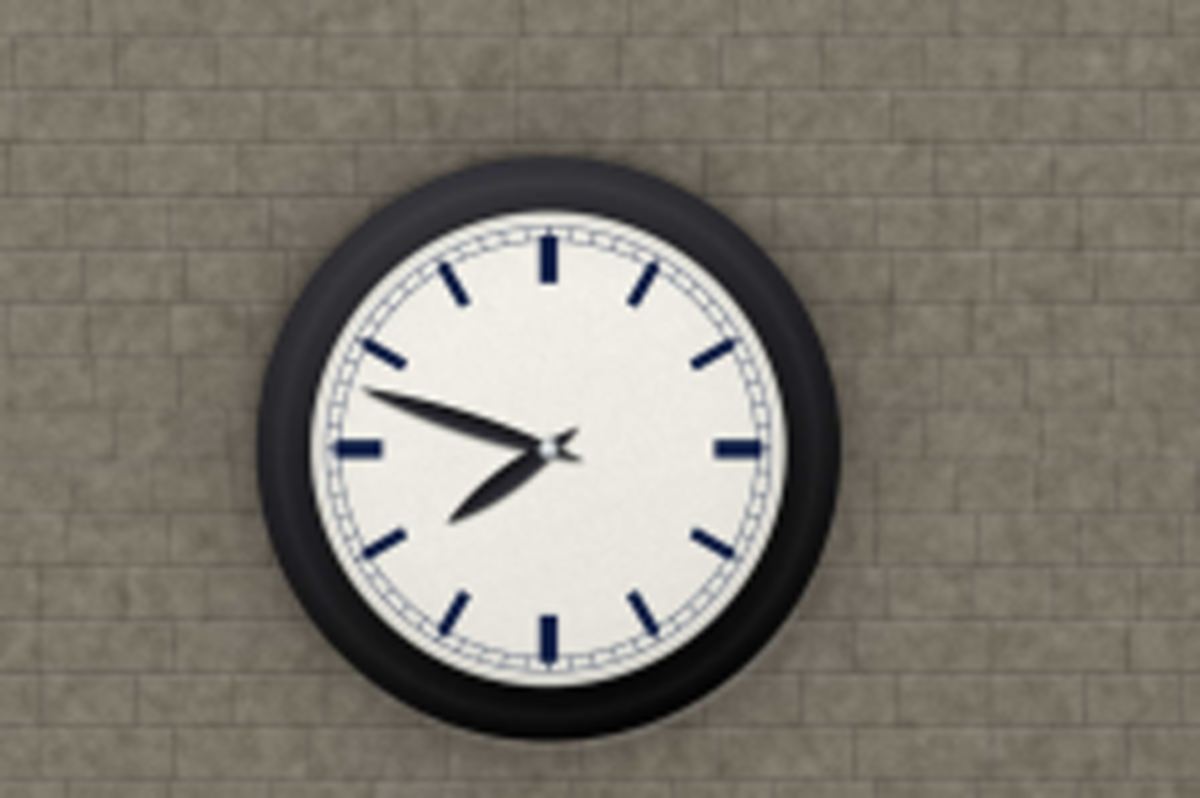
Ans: 7:48
